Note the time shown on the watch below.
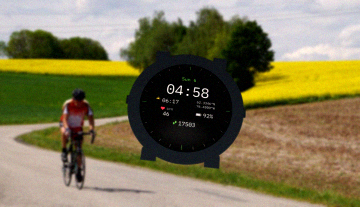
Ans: 4:58
